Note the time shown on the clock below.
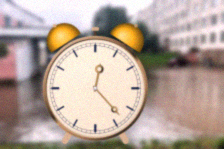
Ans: 12:23
